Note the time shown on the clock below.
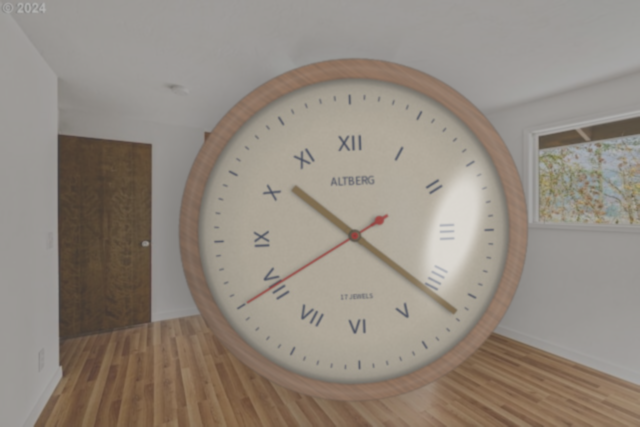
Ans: 10:21:40
